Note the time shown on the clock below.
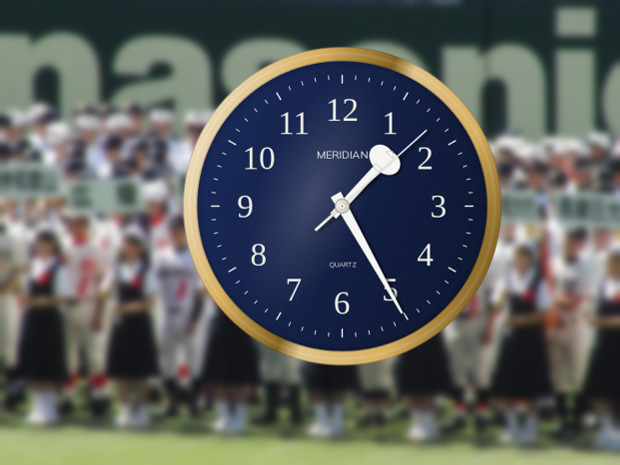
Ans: 1:25:08
